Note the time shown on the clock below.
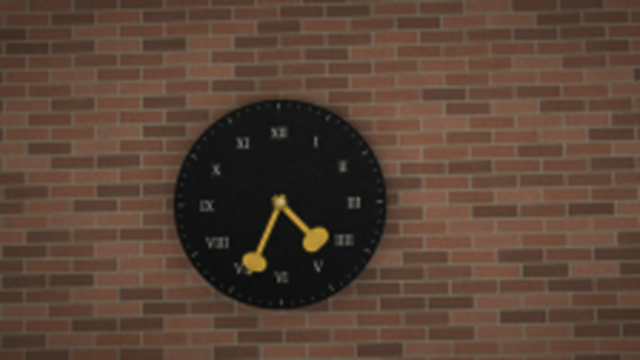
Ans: 4:34
